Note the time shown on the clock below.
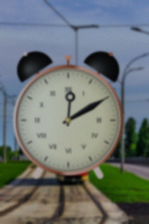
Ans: 12:10
